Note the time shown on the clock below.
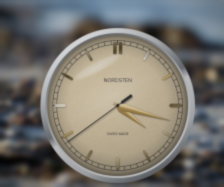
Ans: 4:17:39
